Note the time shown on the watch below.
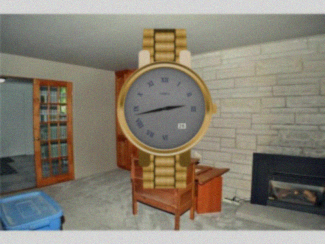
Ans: 2:43
